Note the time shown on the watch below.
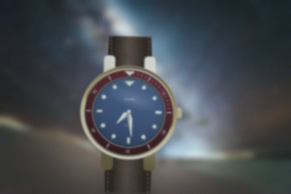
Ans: 7:29
